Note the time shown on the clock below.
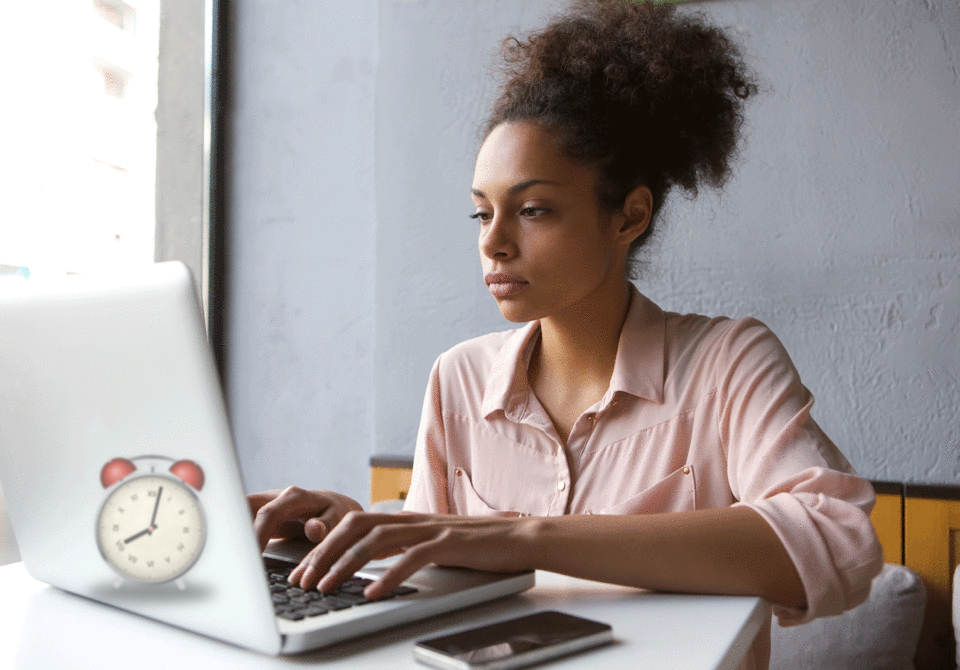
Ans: 8:02
